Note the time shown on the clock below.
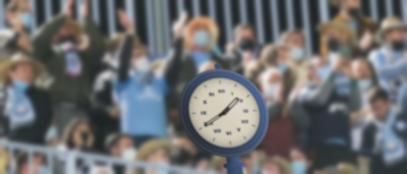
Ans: 1:40
